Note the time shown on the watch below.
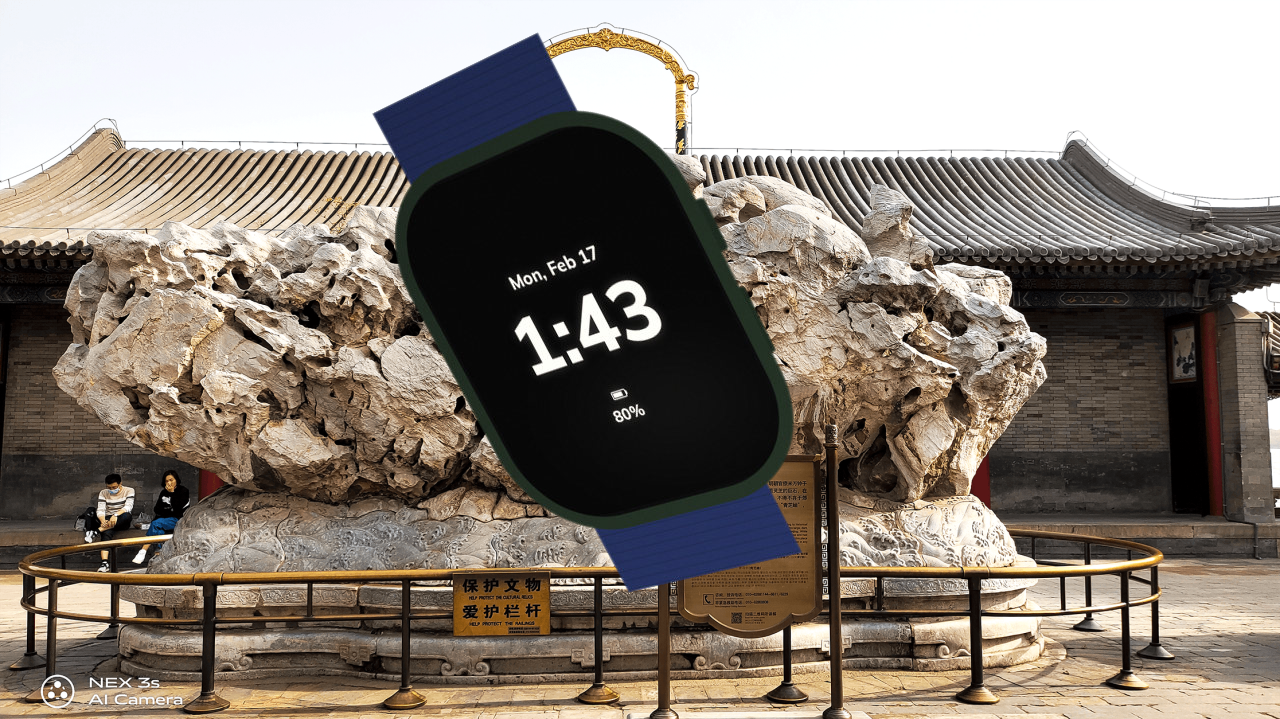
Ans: 1:43
